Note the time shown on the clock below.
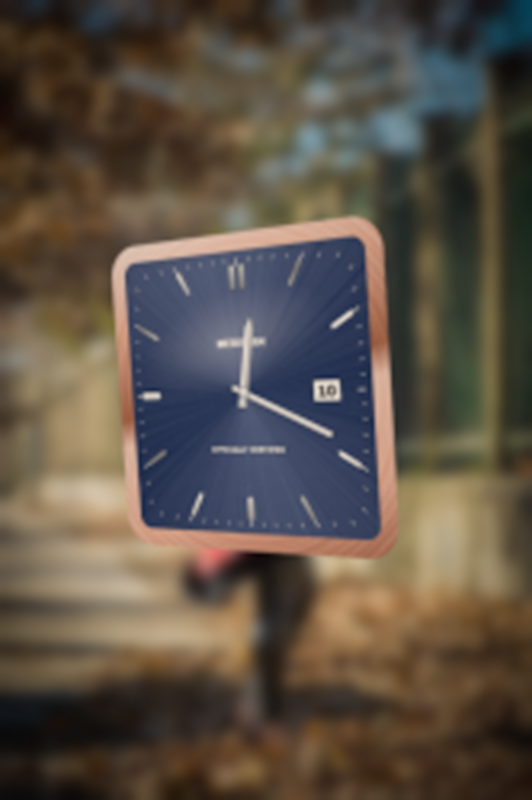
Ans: 12:19
